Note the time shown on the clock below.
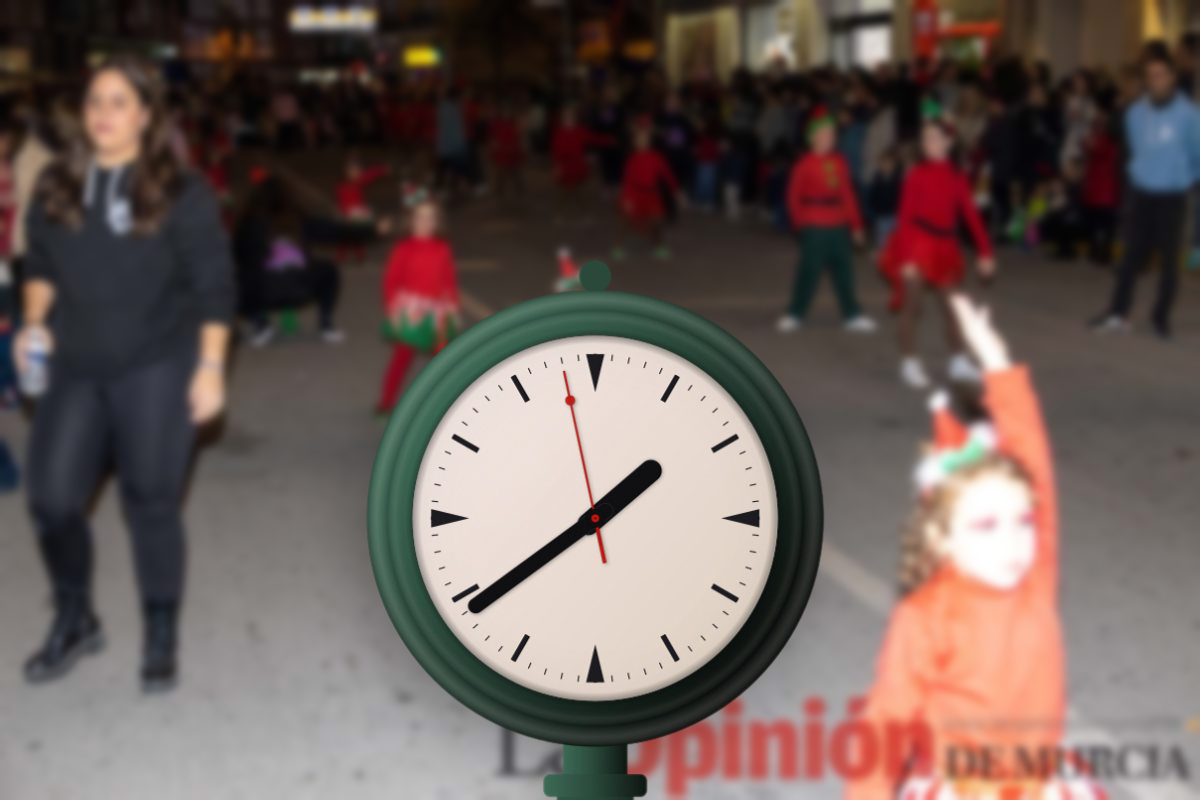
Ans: 1:38:58
